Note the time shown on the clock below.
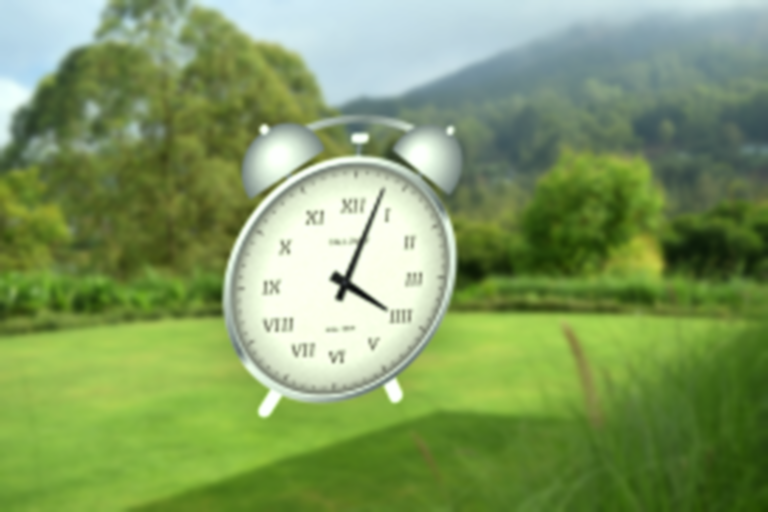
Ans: 4:03
